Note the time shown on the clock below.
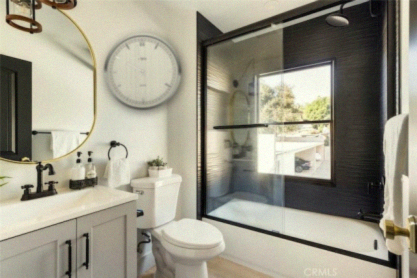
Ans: 9:58
